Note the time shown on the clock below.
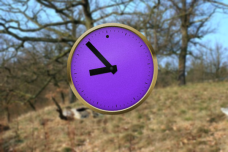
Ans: 8:54
